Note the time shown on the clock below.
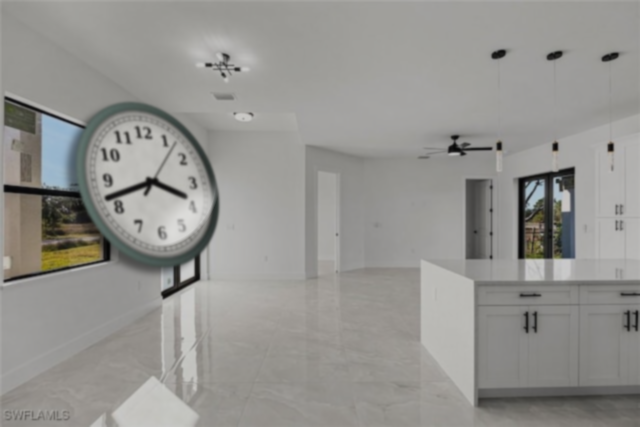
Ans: 3:42:07
